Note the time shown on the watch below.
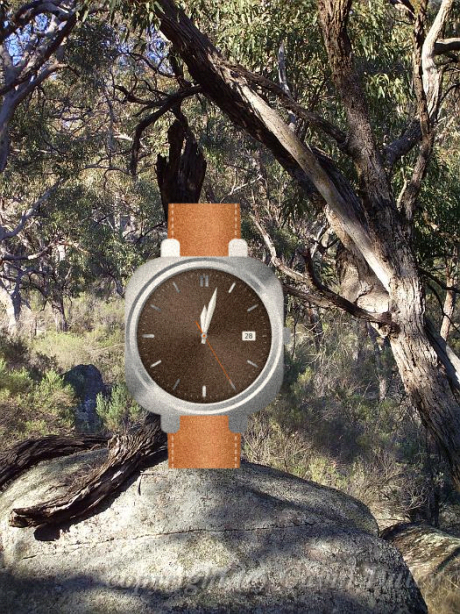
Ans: 12:02:25
